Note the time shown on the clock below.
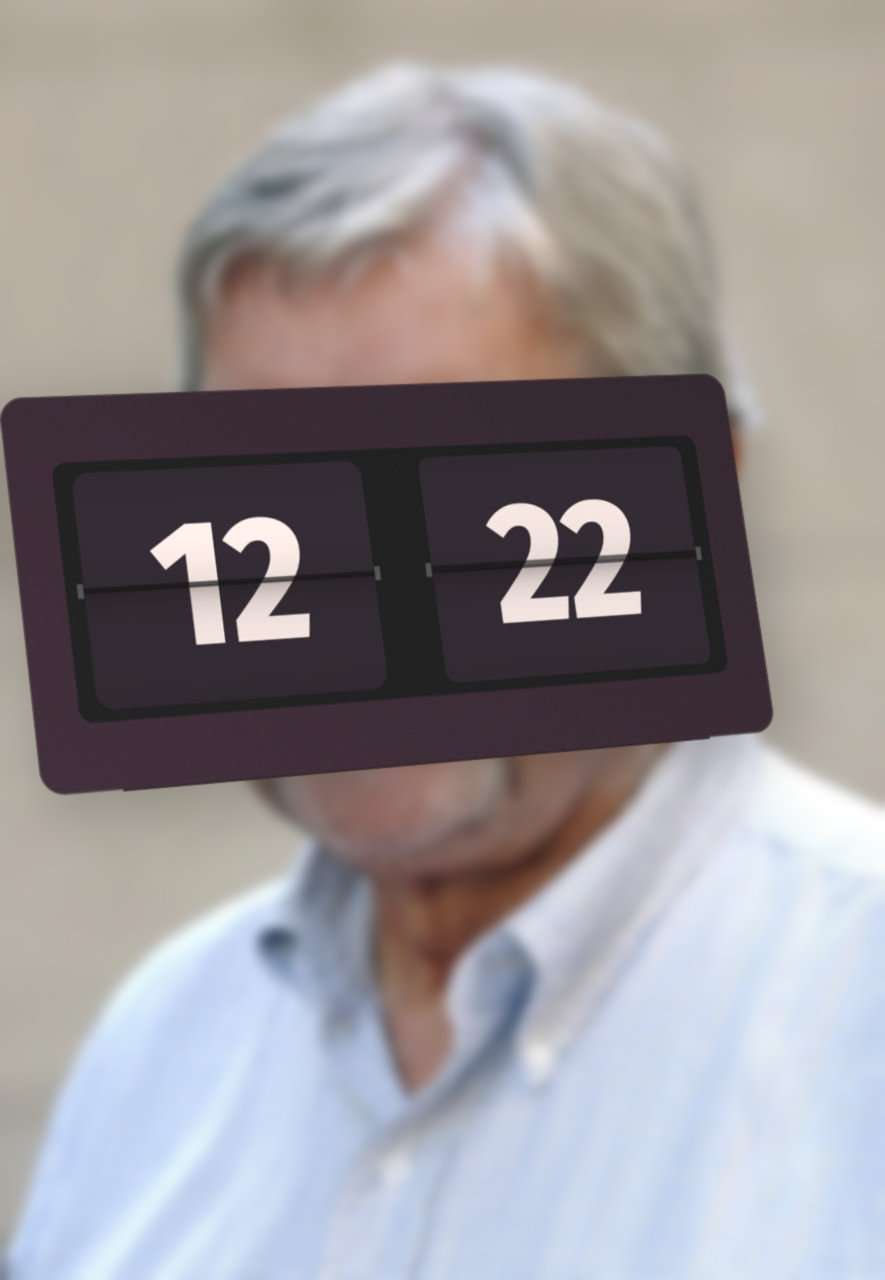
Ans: 12:22
